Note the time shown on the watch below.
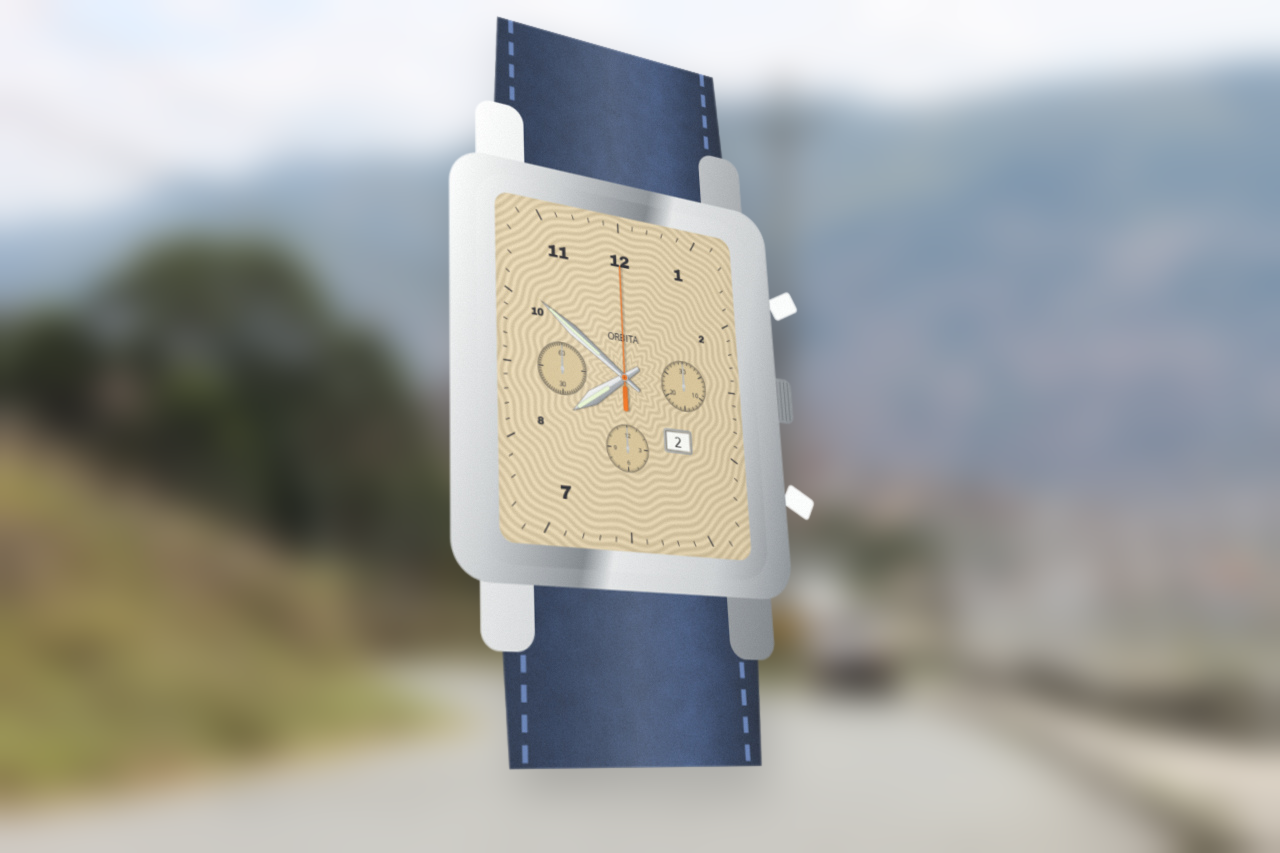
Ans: 7:51
